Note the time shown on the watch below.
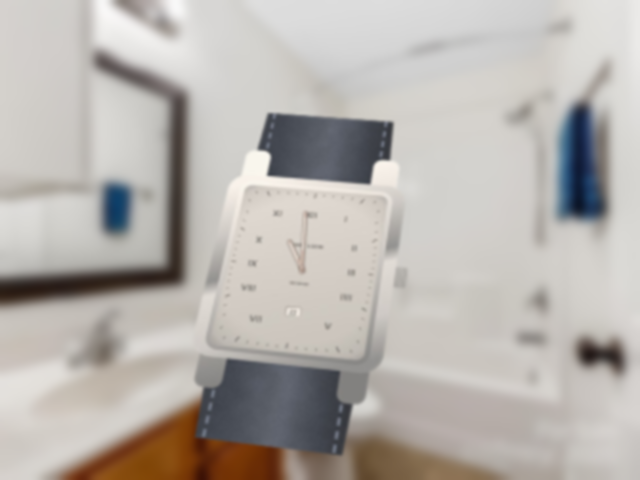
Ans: 10:59
